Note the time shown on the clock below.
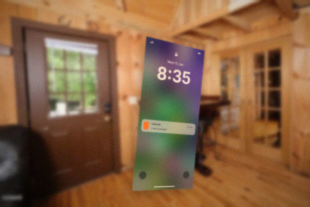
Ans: 8:35
